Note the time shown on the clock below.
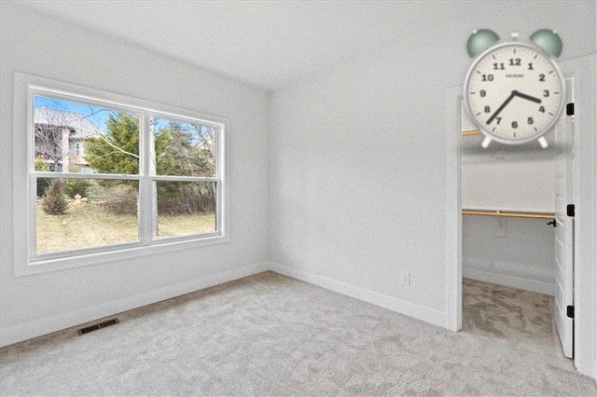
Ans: 3:37
